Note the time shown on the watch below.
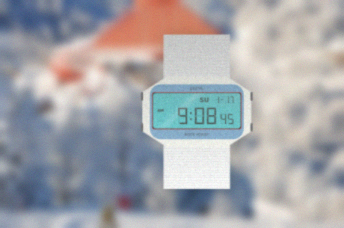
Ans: 9:08:45
